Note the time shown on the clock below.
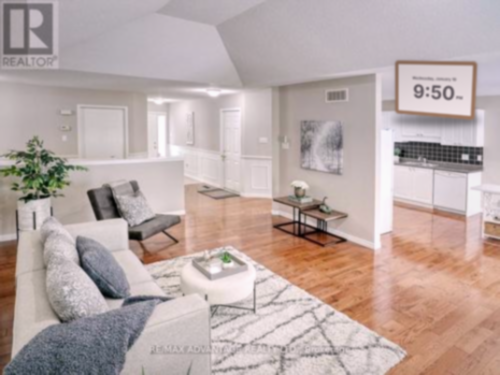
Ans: 9:50
